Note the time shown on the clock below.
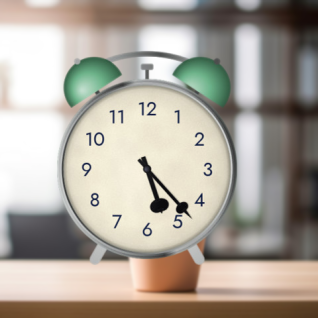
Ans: 5:23
